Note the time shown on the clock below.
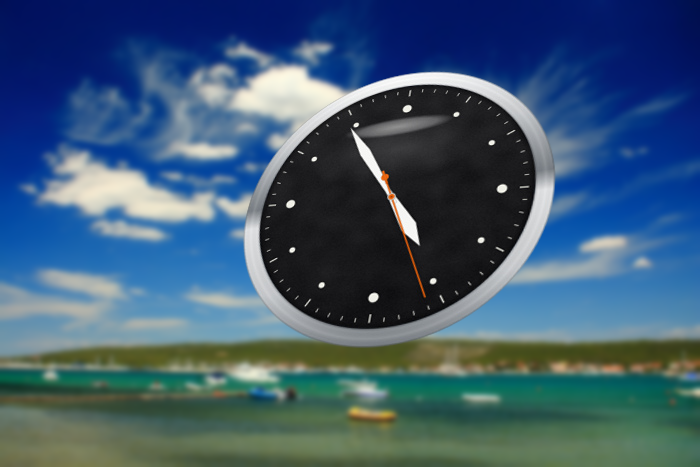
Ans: 4:54:26
